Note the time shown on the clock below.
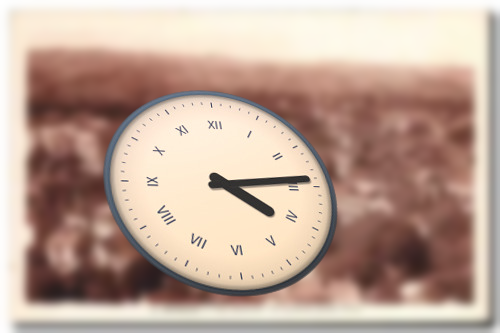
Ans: 4:14
